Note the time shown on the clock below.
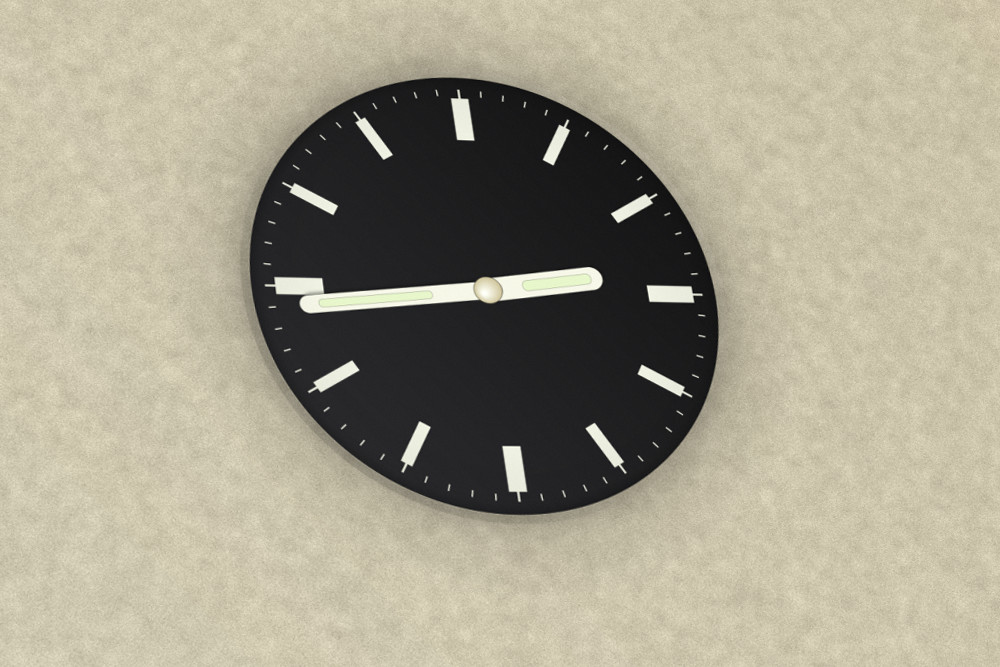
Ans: 2:44
